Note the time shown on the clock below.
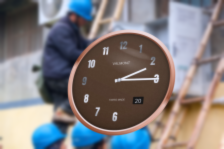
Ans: 2:15
